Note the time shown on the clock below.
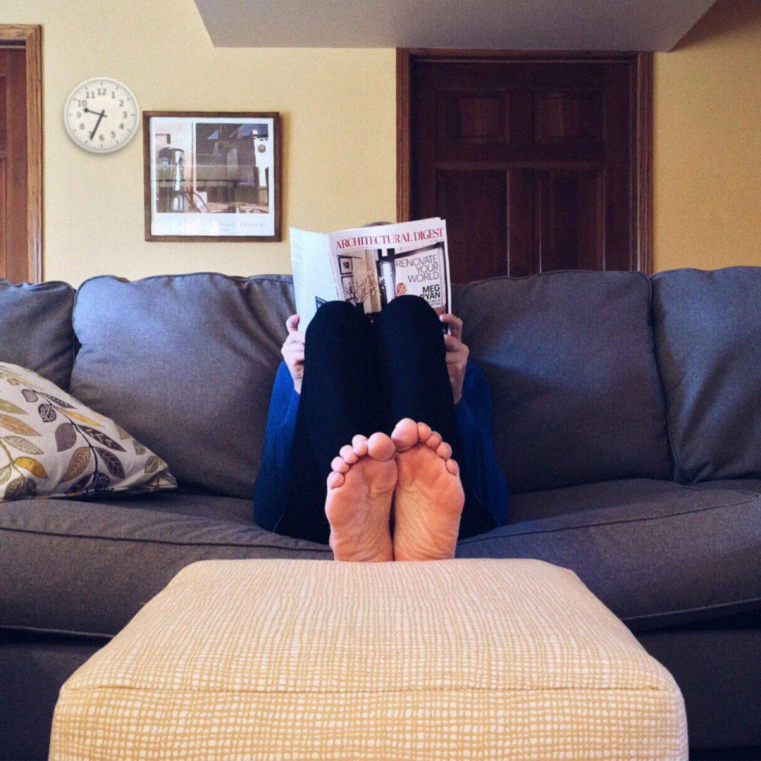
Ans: 9:34
